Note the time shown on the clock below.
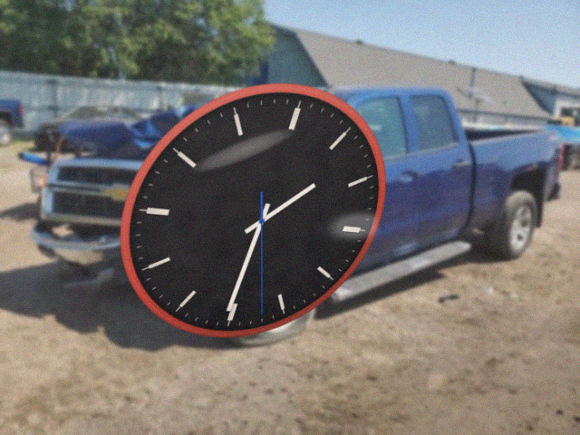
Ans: 1:30:27
